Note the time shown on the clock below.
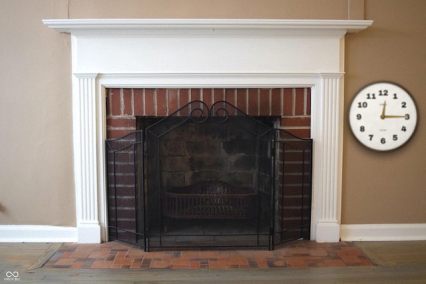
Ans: 12:15
